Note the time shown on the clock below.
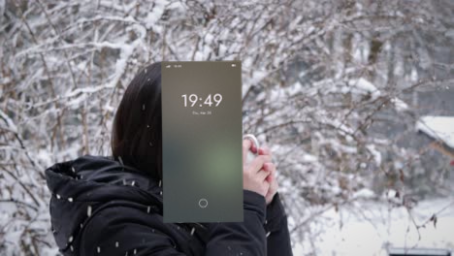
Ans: 19:49
